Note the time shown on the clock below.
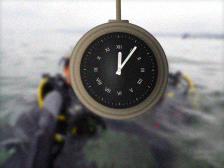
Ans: 12:06
